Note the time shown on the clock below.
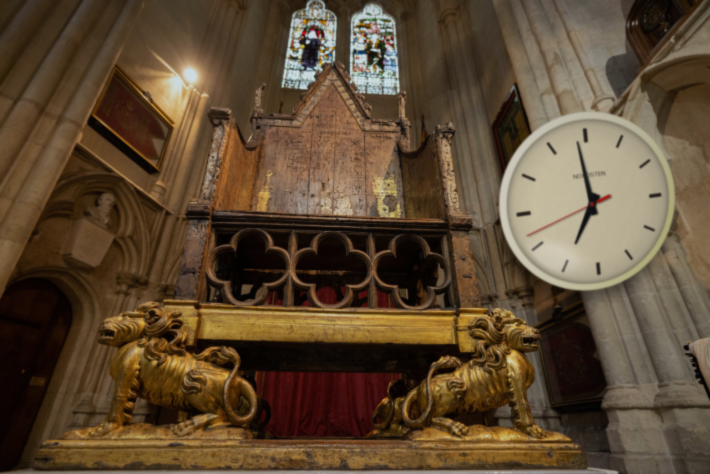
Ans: 6:58:42
